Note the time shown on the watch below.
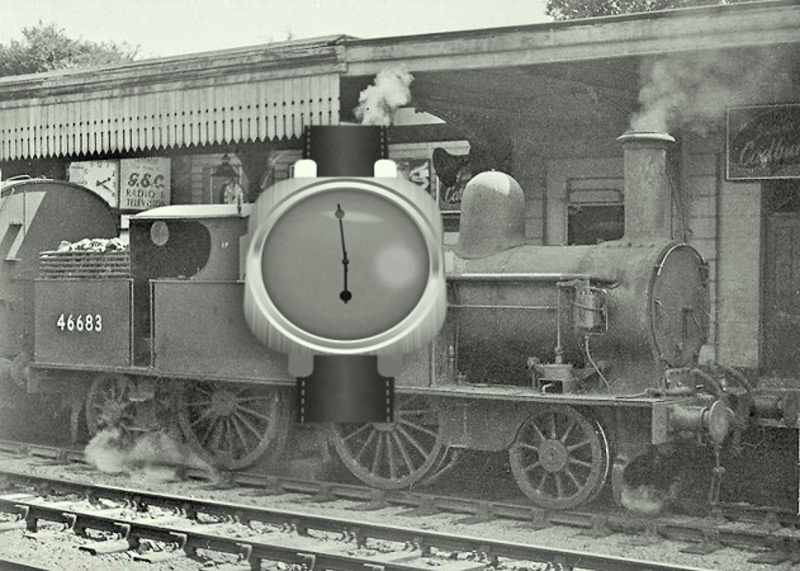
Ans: 5:59
